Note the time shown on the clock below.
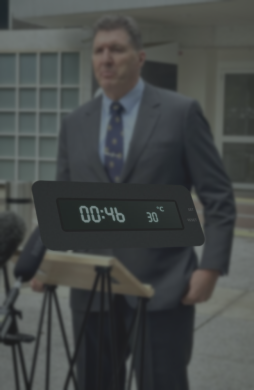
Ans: 0:46
